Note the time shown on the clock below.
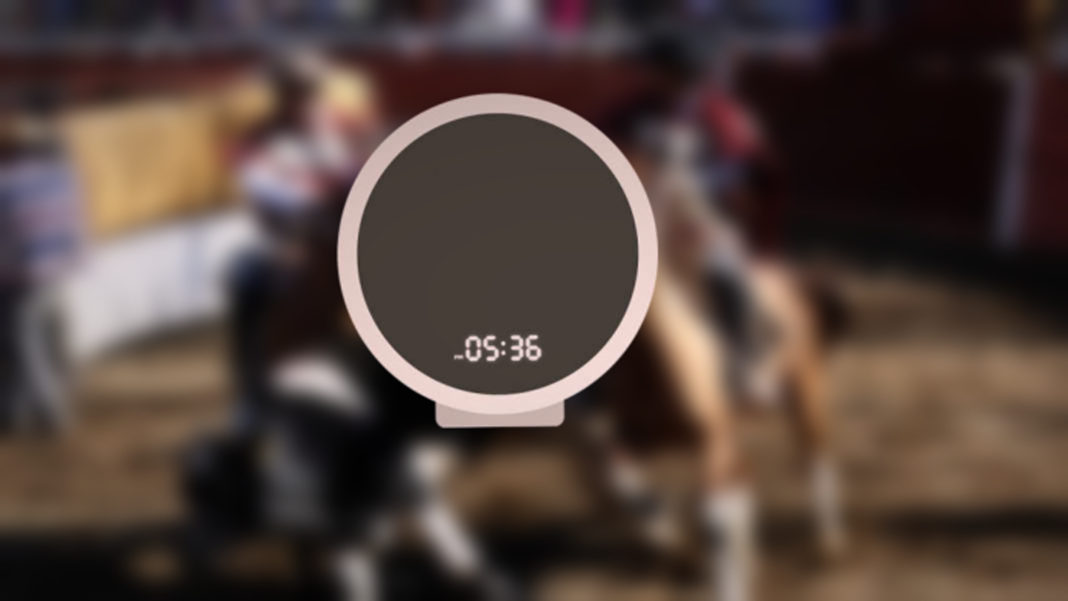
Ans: 5:36
